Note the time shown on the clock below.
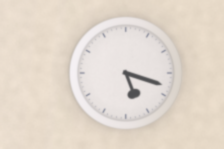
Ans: 5:18
